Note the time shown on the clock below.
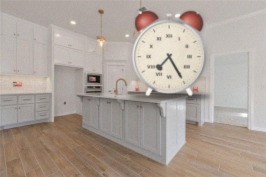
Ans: 7:25
